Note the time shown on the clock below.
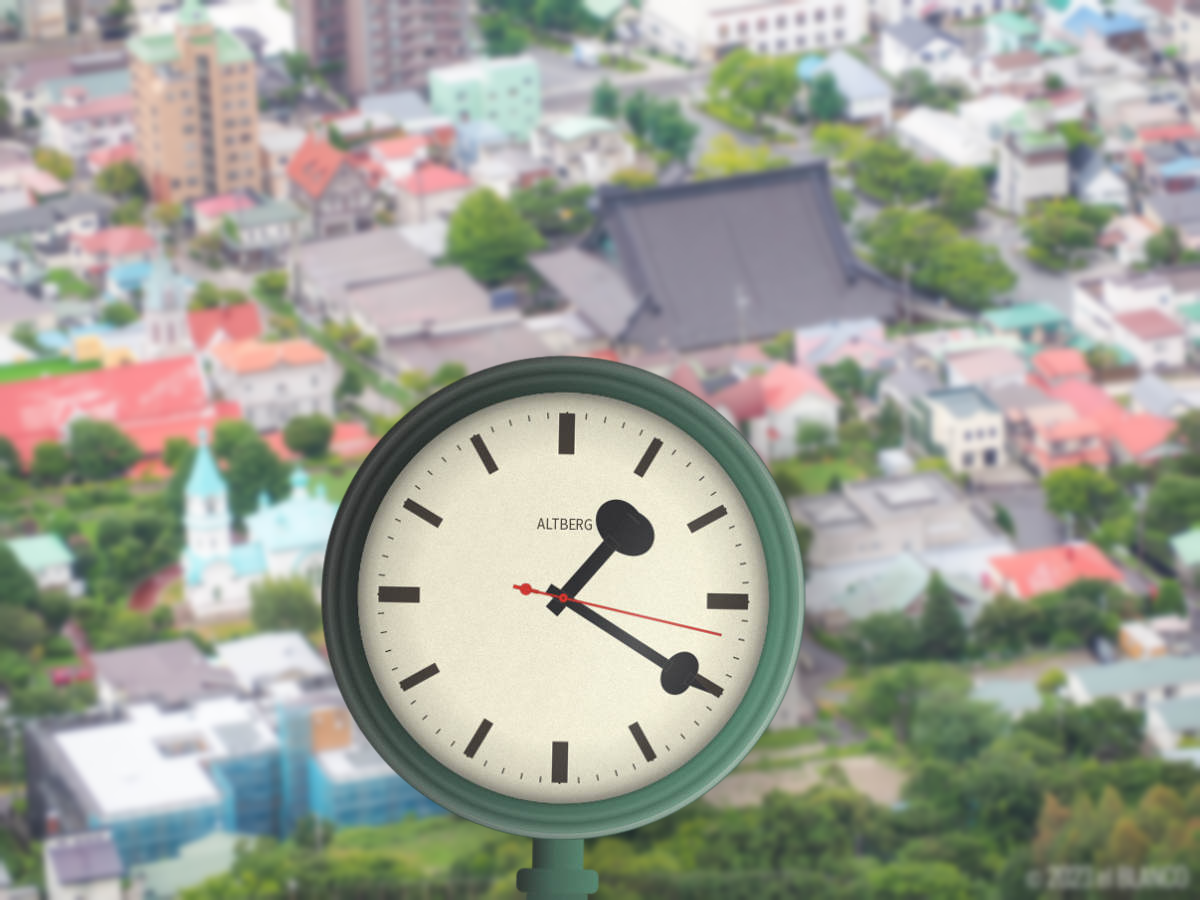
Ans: 1:20:17
